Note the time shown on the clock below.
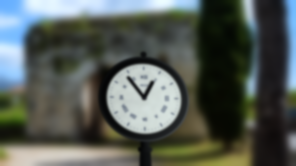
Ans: 12:54
